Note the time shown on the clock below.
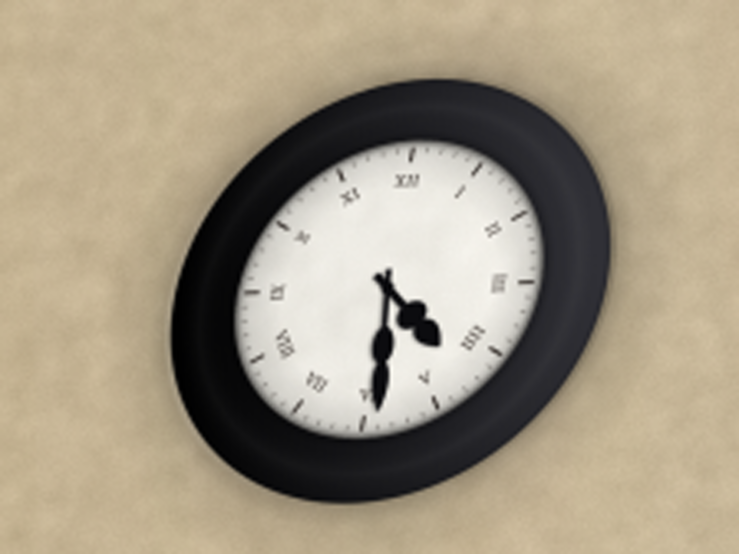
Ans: 4:29
